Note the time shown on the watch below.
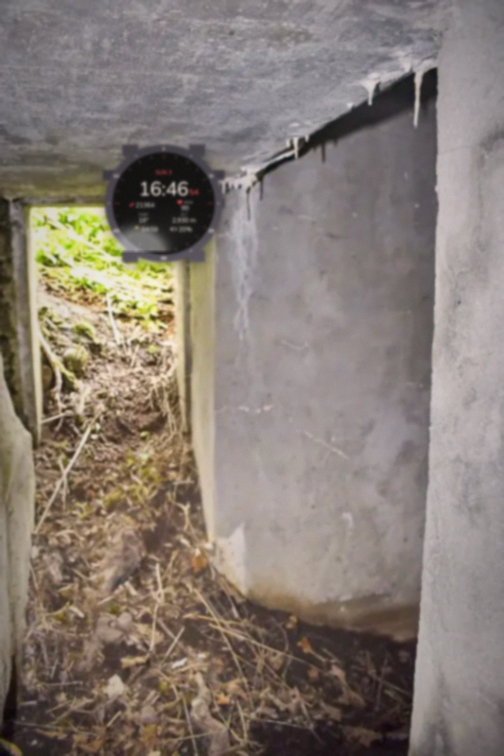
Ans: 16:46
